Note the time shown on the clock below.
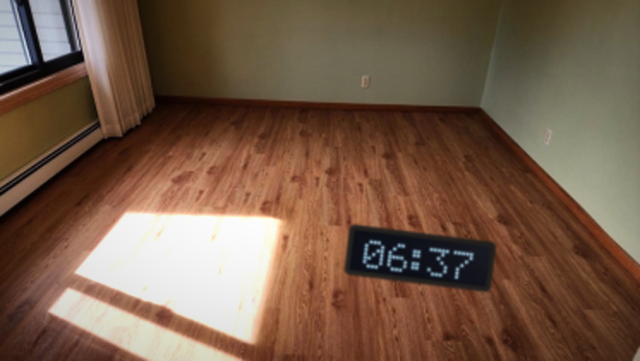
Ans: 6:37
